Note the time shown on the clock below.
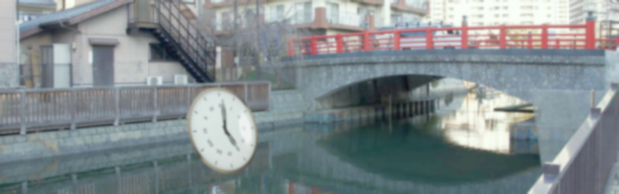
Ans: 5:01
